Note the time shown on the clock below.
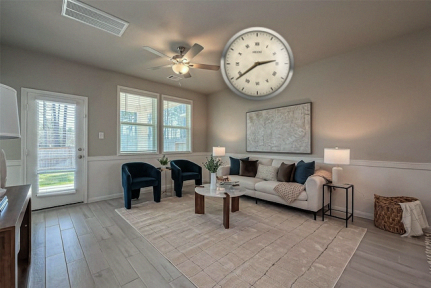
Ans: 2:39
